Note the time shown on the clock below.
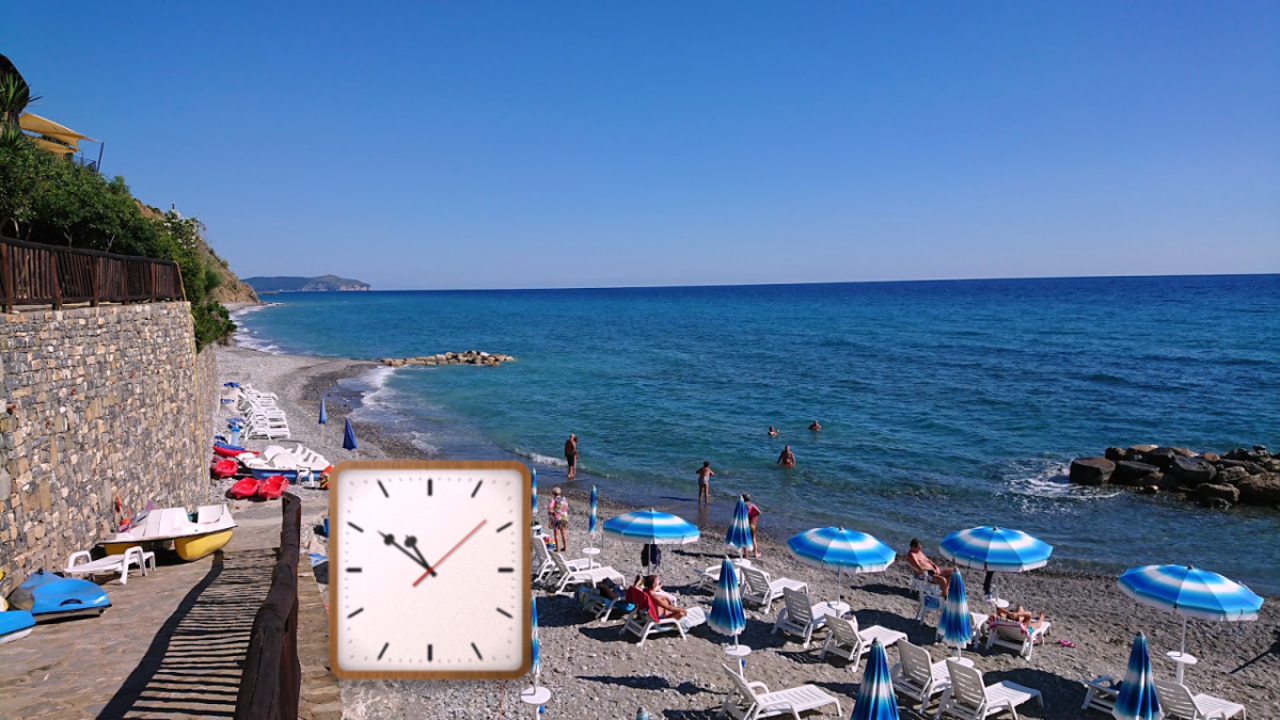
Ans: 10:51:08
